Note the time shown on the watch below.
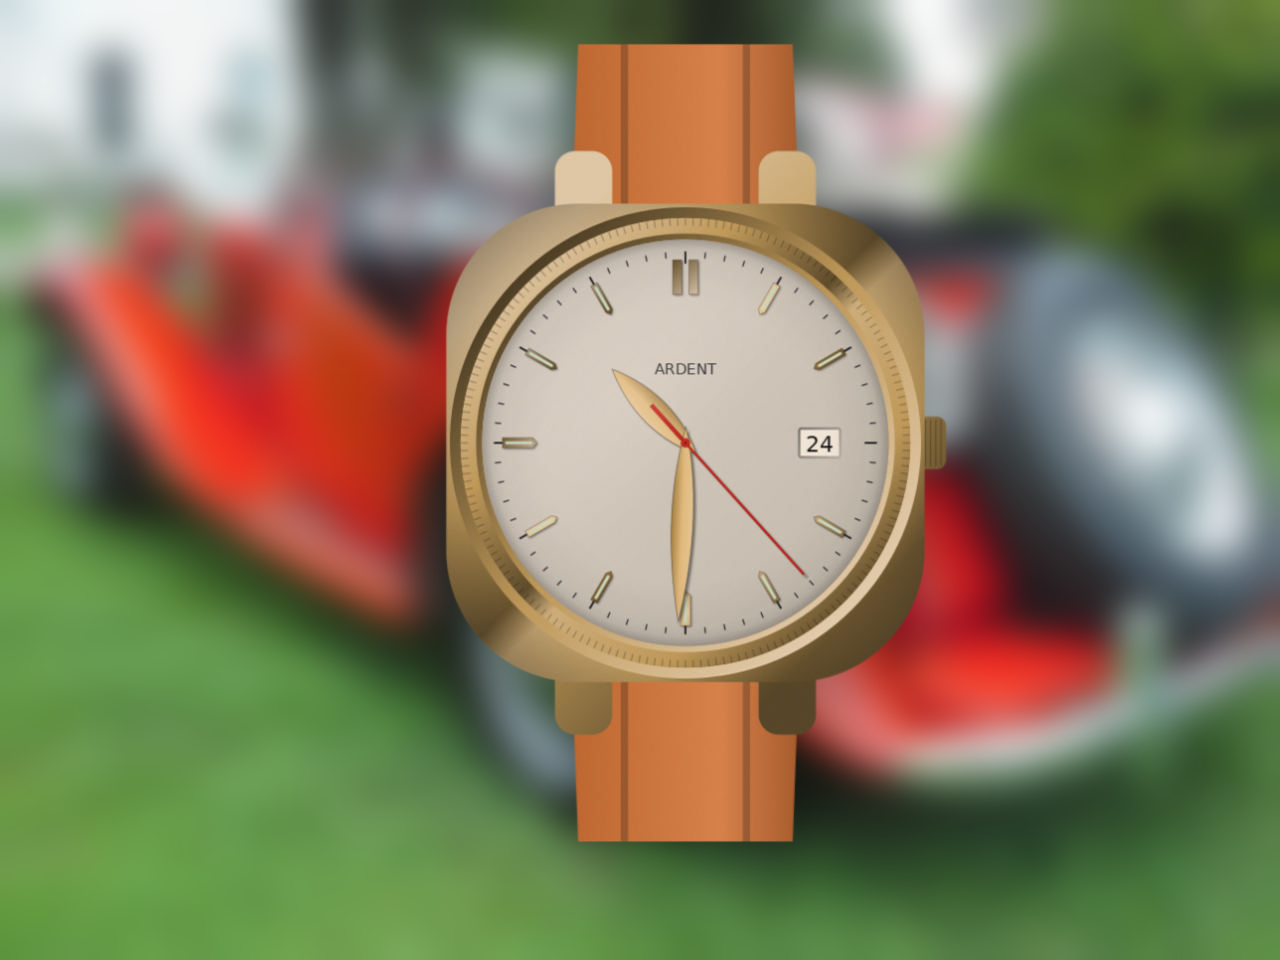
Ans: 10:30:23
